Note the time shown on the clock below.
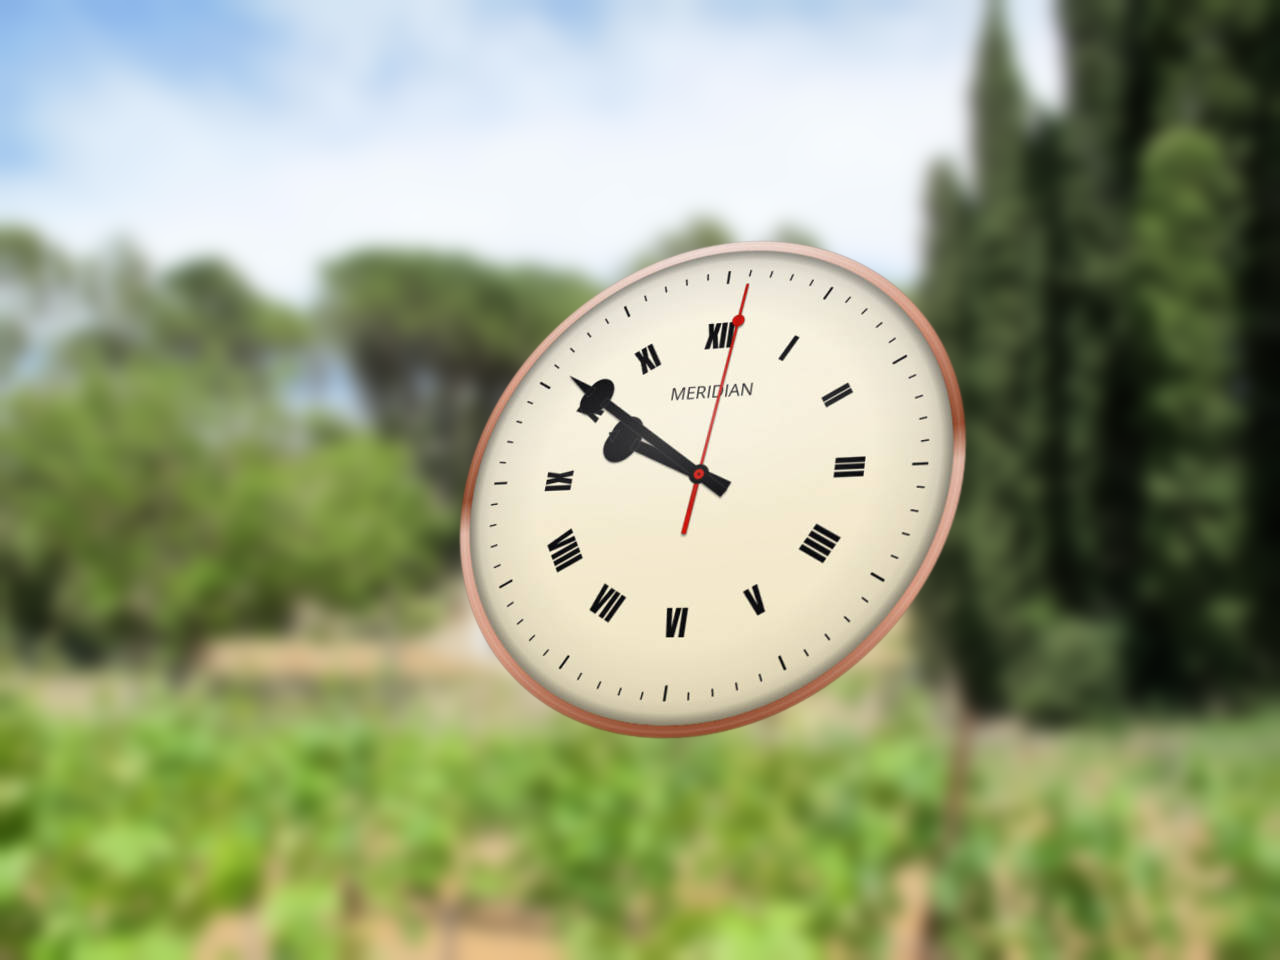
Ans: 9:51:01
